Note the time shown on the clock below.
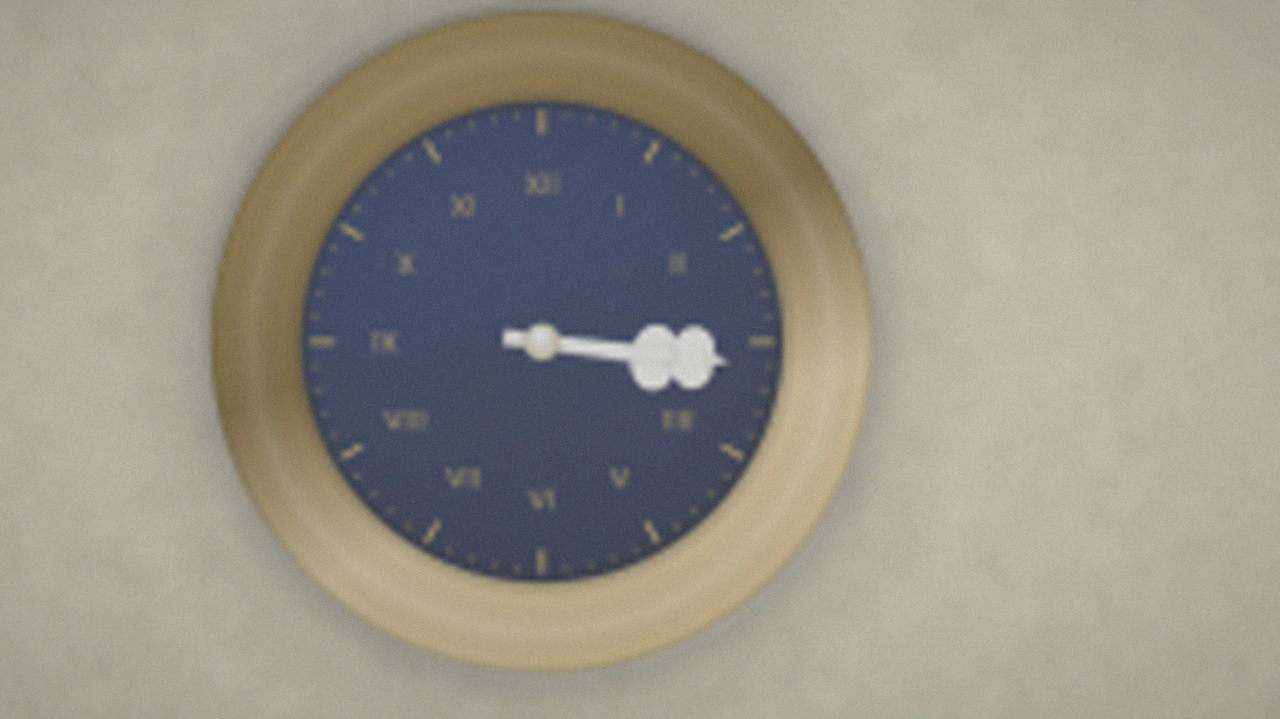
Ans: 3:16
